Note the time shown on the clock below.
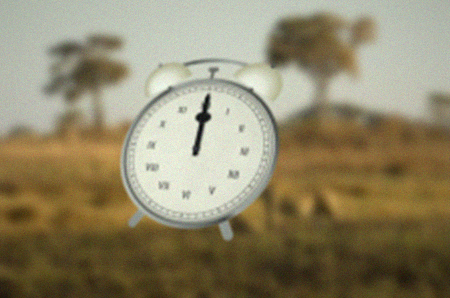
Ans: 12:00
